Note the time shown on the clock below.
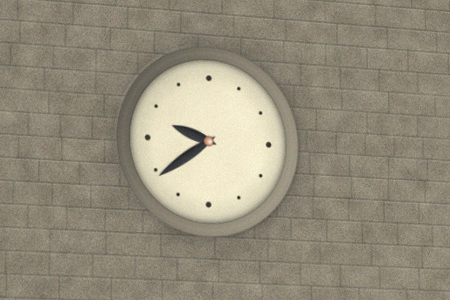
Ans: 9:39
